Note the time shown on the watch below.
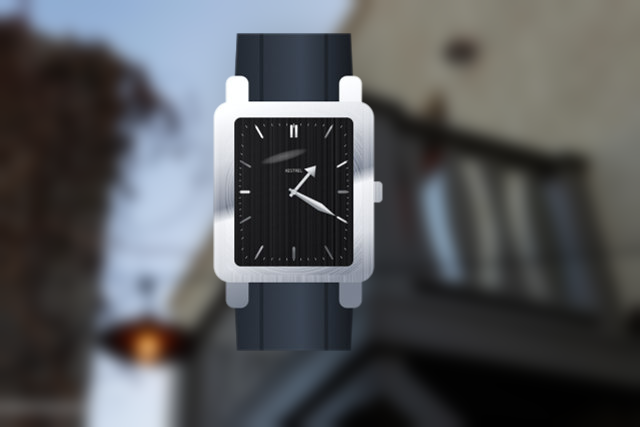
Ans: 1:20
